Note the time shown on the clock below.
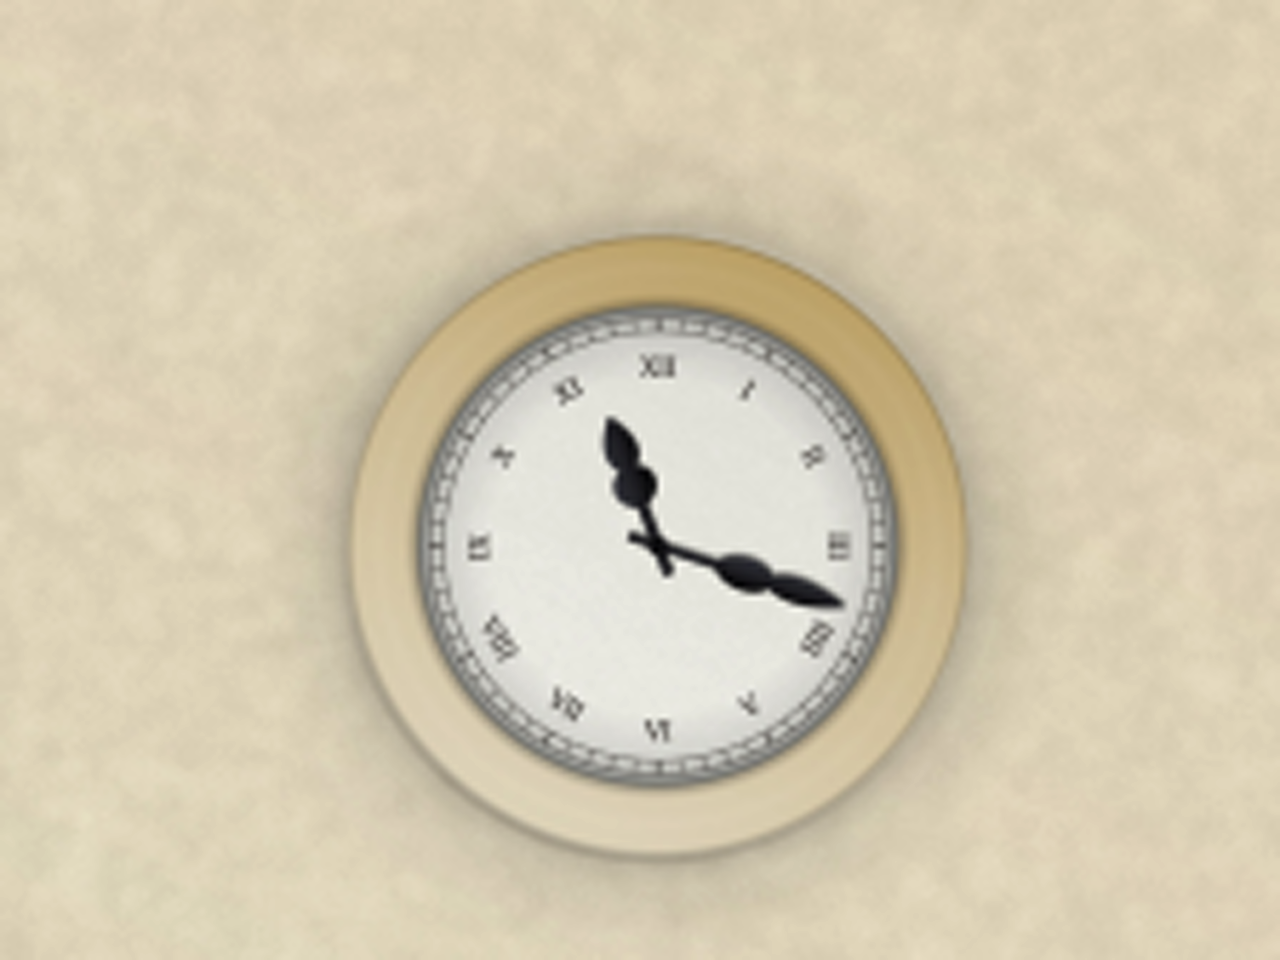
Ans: 11:18
